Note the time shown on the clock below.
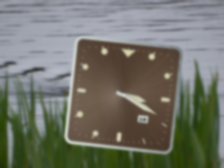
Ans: 3:19
